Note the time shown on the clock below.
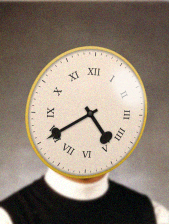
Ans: 4:40
